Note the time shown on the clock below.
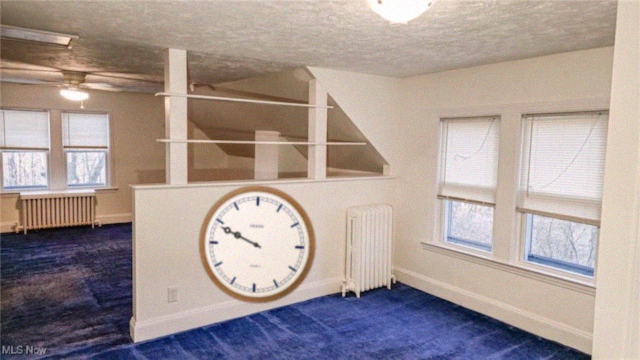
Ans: 9:49
